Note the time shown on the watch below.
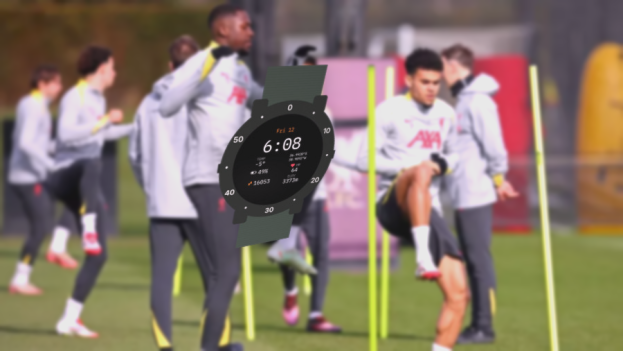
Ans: 6:08
